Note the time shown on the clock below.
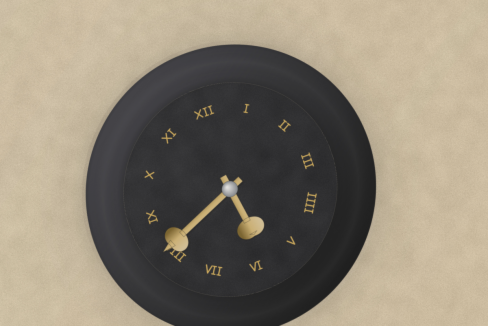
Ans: 5:41
